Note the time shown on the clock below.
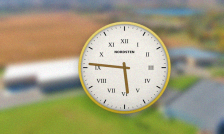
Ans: 5:46
